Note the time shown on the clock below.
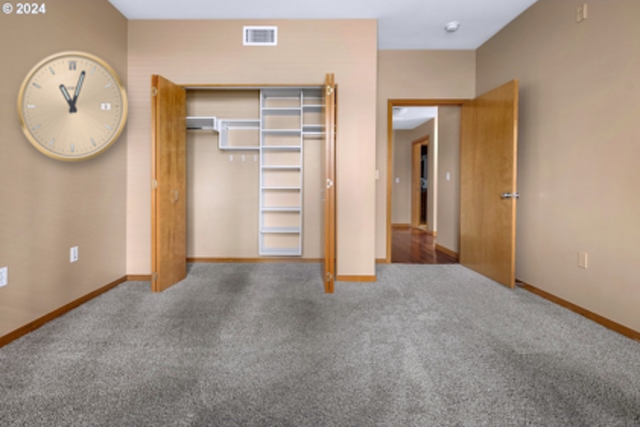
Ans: 11:03
